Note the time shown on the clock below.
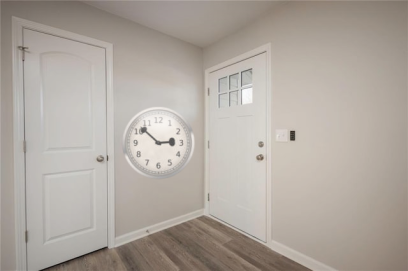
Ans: 2:52
